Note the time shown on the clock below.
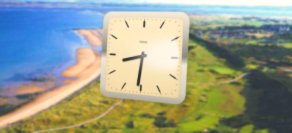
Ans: 8:31
